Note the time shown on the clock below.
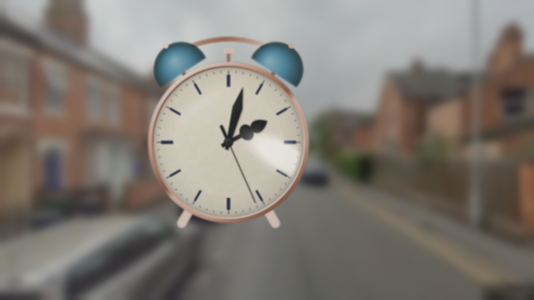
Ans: 2:02:26
